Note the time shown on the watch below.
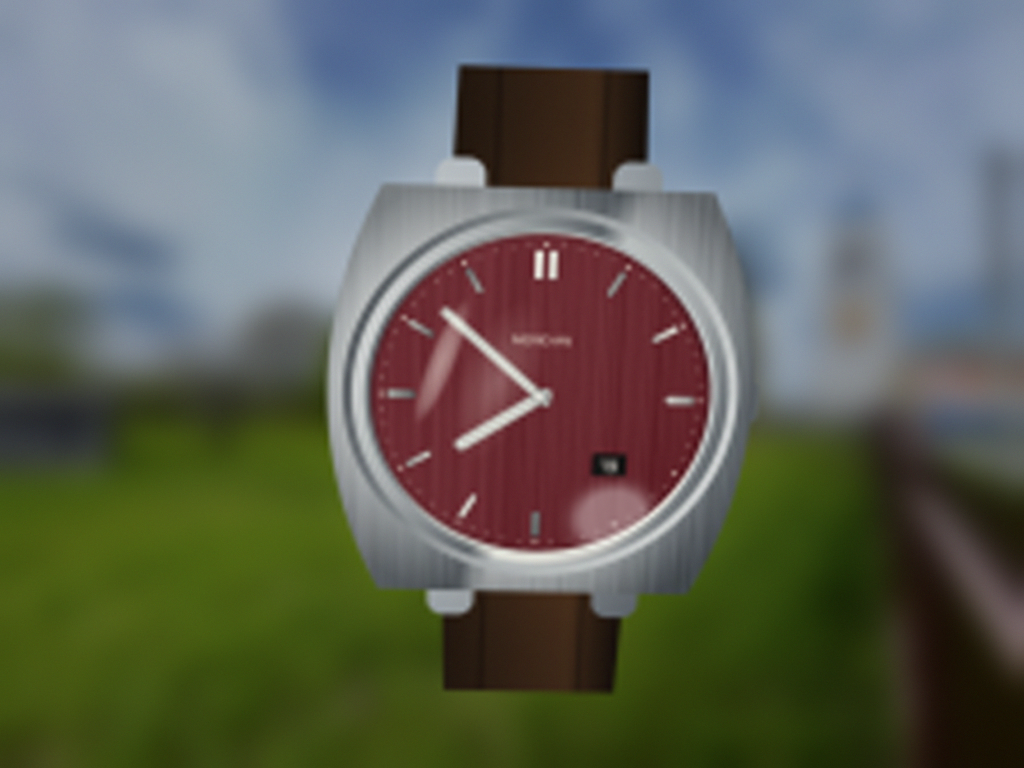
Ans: 7:52
